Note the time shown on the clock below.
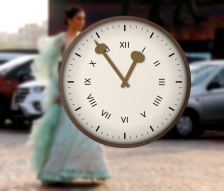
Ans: 12:54
